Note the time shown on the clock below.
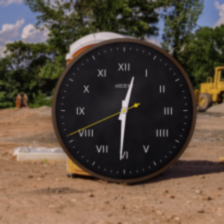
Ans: 12:30:41
